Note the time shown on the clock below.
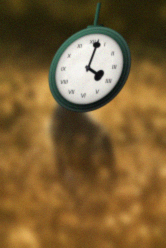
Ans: 4:02
